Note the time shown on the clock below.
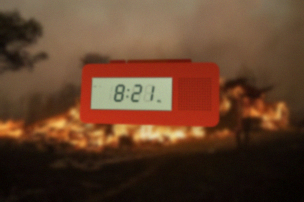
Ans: 8:21
